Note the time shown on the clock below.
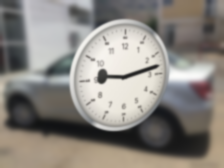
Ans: 9:13
